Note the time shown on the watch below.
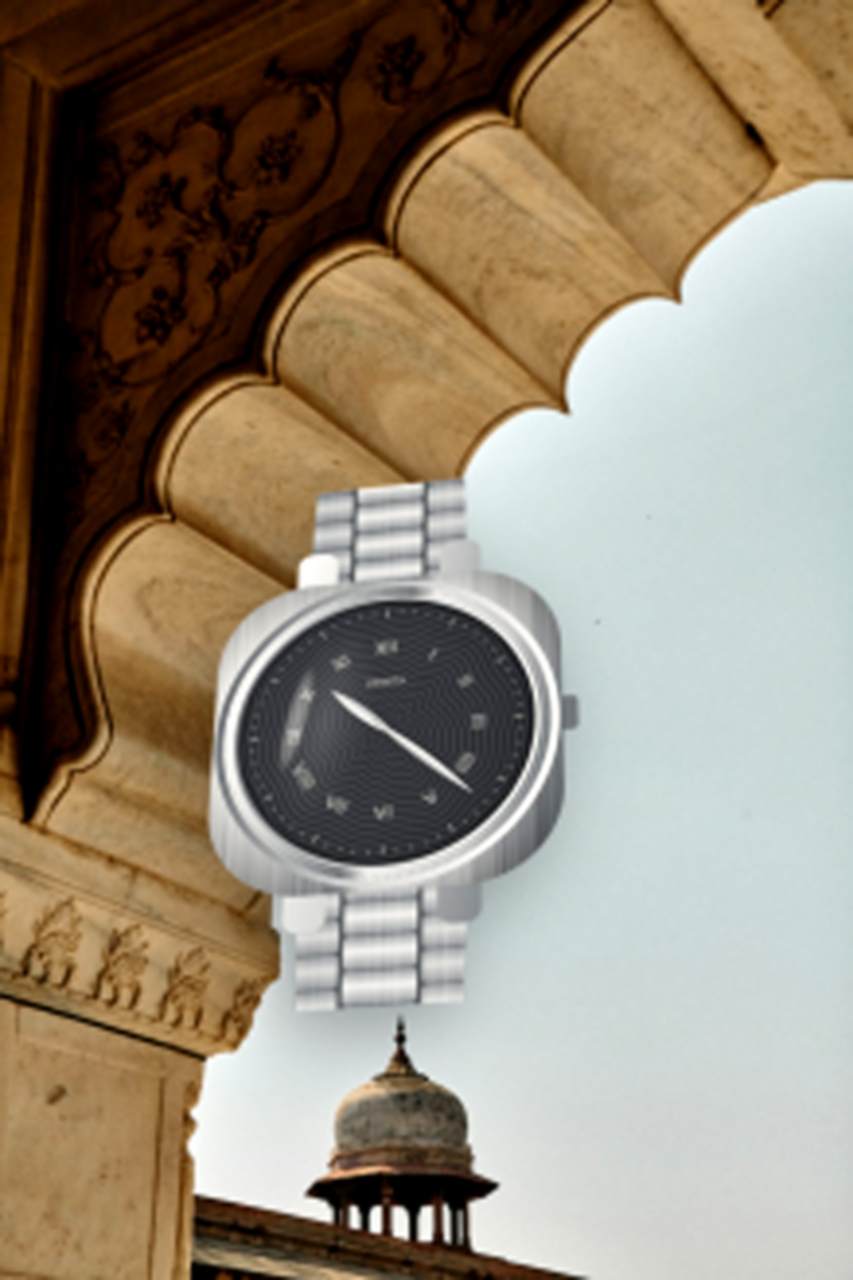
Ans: 10:22
